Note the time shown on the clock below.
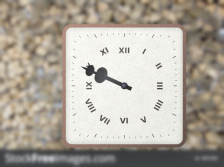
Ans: 9:49
